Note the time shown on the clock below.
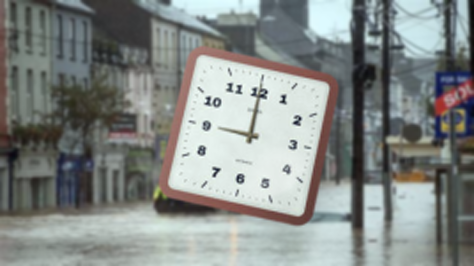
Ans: 9:00
